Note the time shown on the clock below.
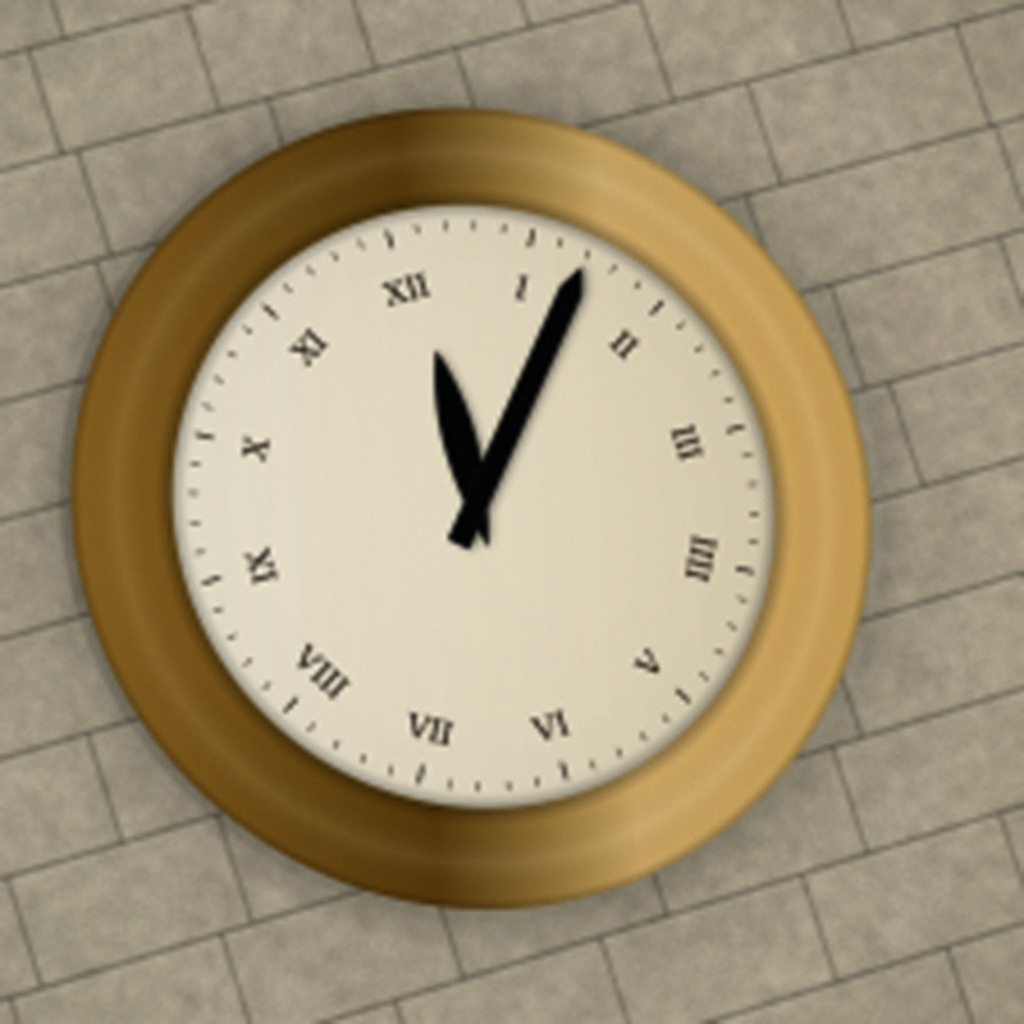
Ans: 12:07
